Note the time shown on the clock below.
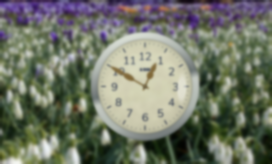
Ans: 12:50
